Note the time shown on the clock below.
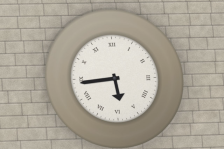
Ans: 5:44
